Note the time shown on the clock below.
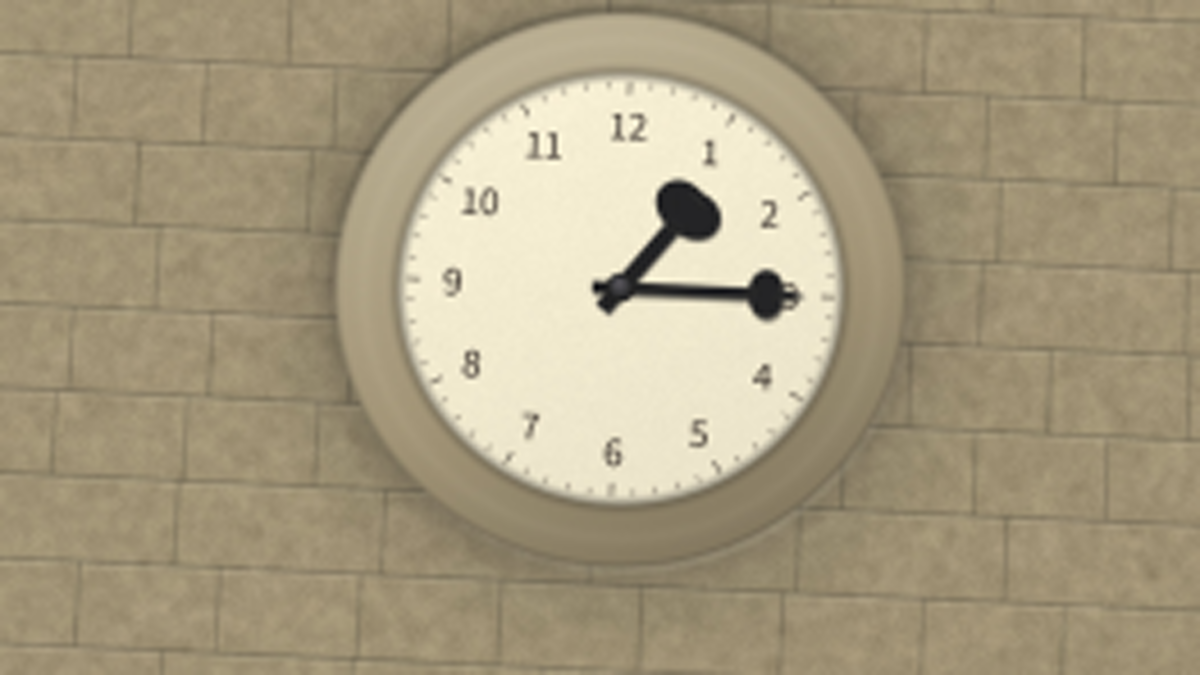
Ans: 1:15
